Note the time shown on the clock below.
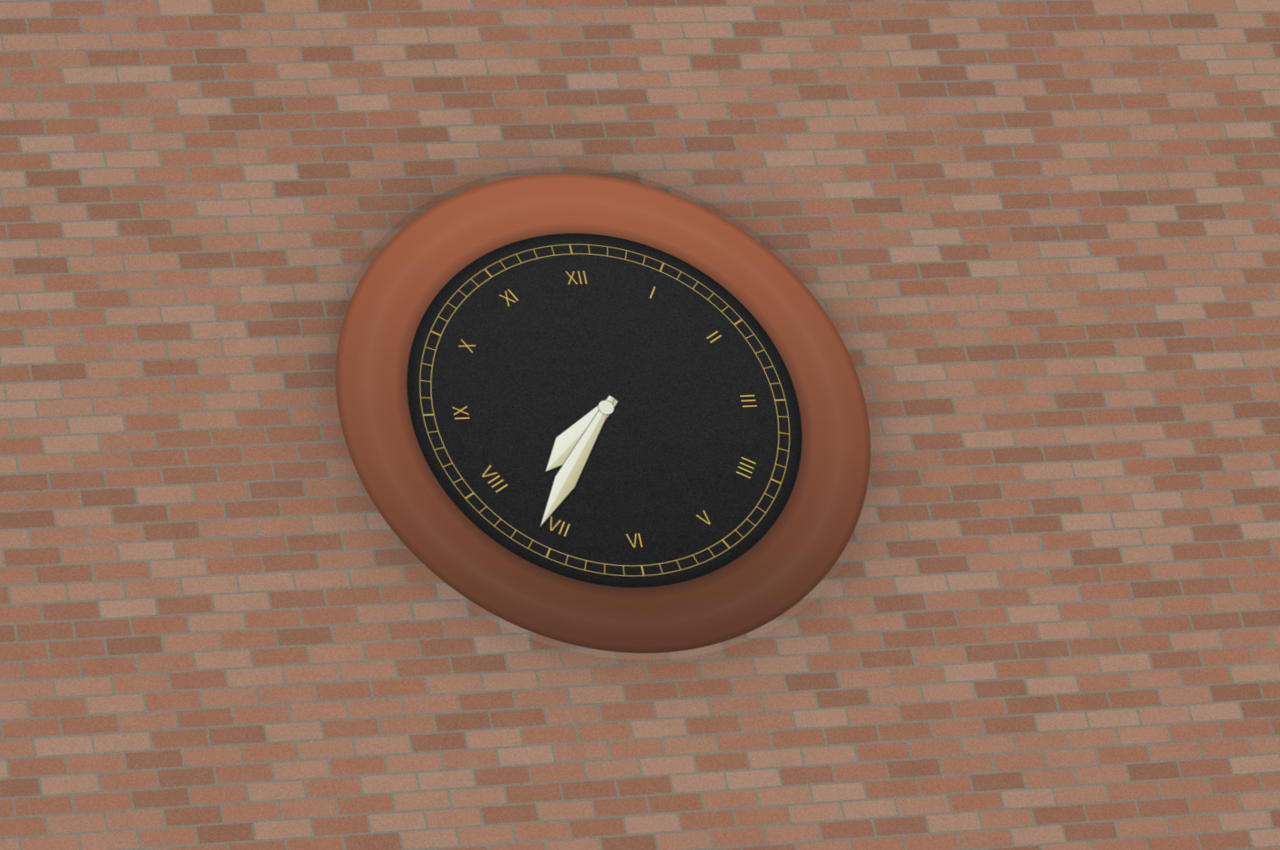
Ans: 7:36
